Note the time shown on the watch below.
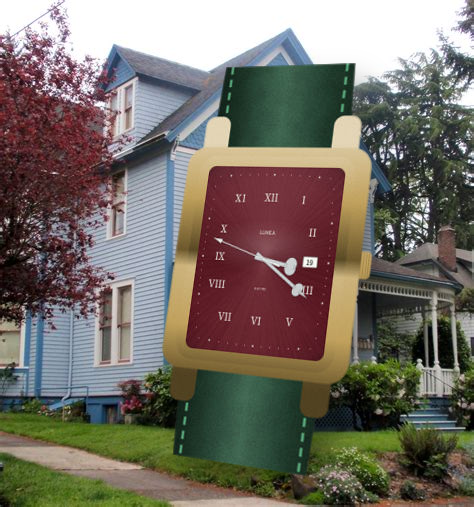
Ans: 3:20:48
